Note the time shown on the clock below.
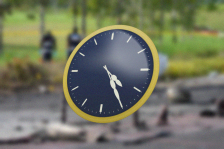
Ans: 4:25
